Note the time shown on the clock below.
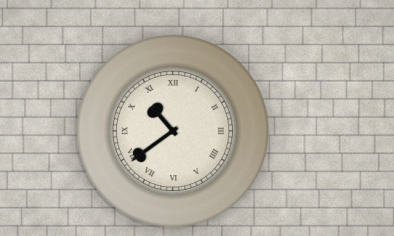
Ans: 10:39
